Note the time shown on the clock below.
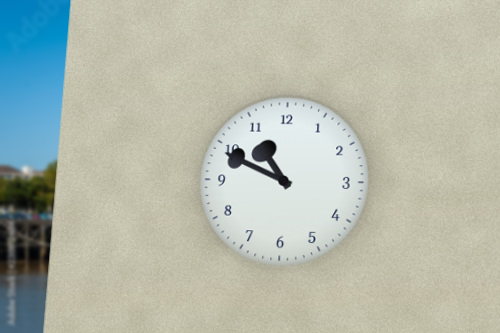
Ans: 10:49
